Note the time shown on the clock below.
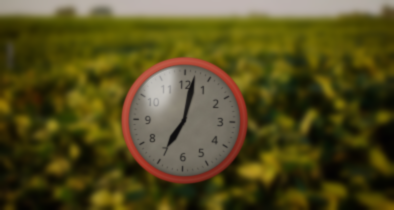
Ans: 7:02
